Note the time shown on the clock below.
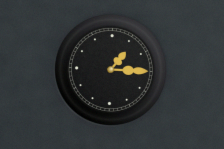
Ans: 1:15
